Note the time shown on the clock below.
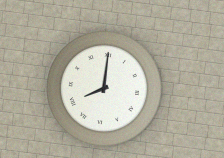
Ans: 8:00
